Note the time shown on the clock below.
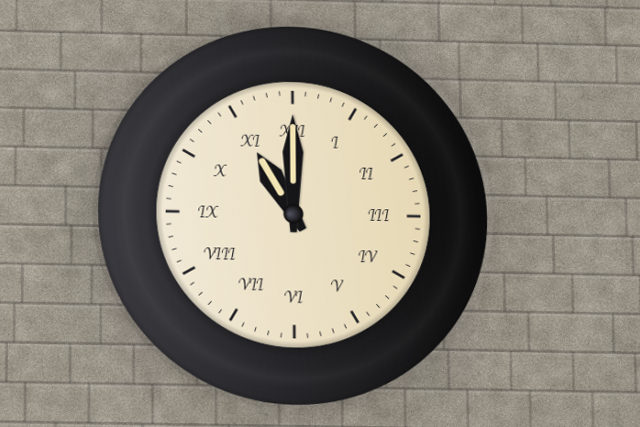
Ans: 11:00
